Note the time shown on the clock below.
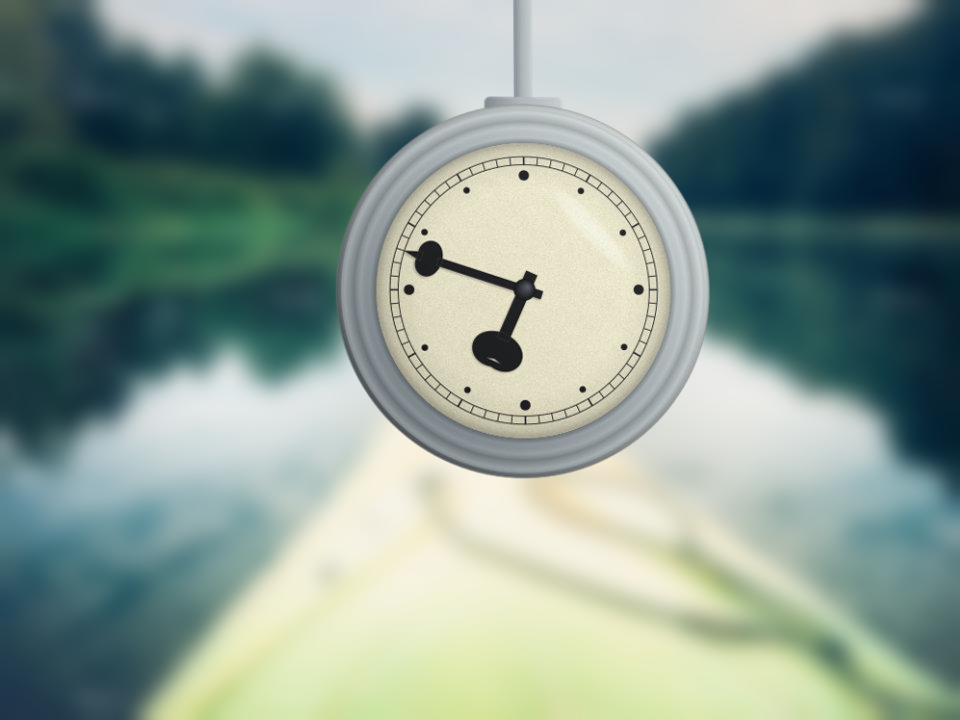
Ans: 6:48
